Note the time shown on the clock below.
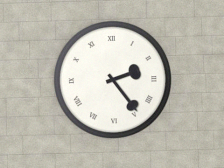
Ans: 2:24
